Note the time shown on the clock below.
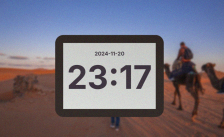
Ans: 23:17
